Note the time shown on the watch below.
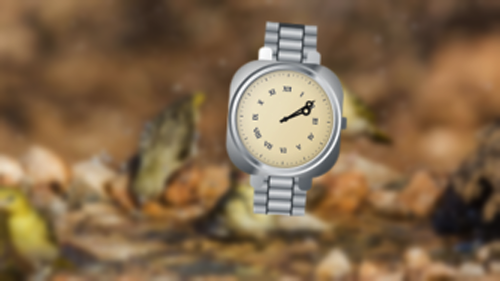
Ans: 2:09
